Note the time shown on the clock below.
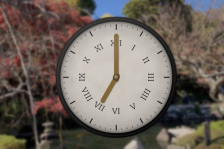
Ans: 7:00
